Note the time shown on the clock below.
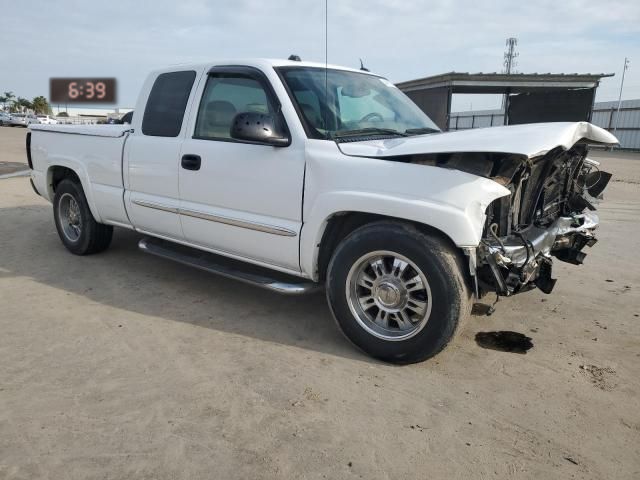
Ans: 6:39
